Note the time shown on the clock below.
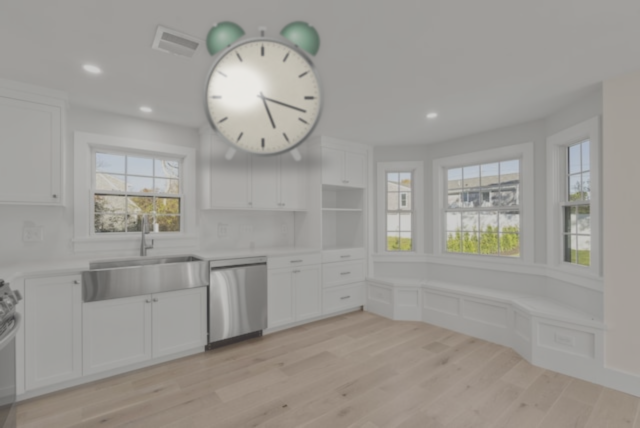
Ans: 5:18
